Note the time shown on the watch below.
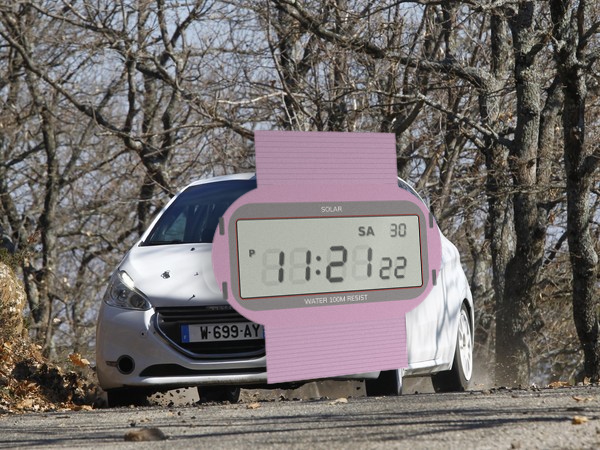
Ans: 11:21:22
